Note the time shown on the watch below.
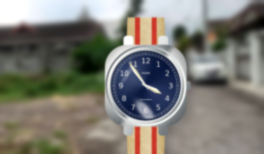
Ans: 3:54
